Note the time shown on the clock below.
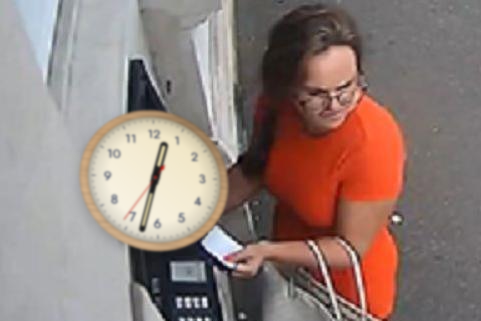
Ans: 12:32:36
